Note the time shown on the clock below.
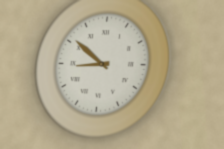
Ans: 8:51
